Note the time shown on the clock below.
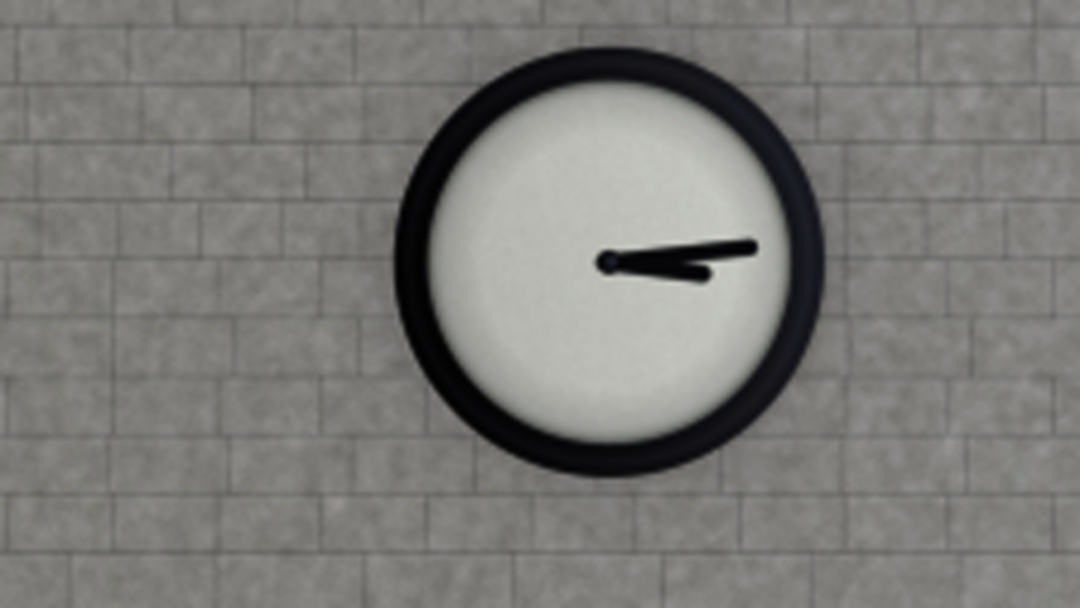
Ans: 3:14
